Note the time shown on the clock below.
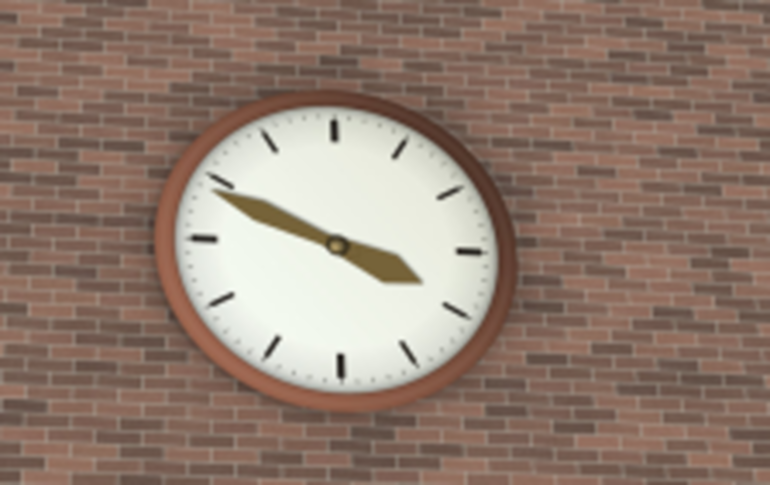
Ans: 3:49
